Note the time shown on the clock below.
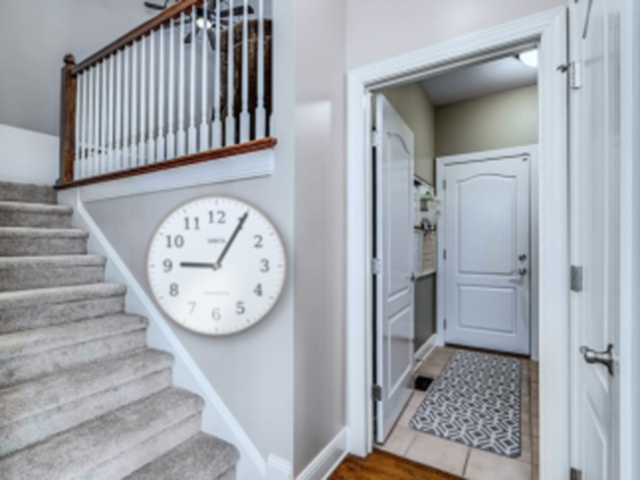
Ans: 9:05
